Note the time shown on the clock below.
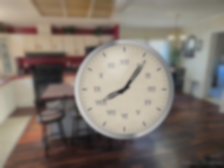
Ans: 8:06
